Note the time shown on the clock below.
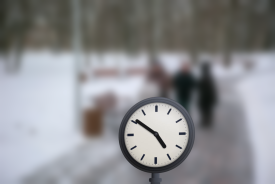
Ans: 4:51
